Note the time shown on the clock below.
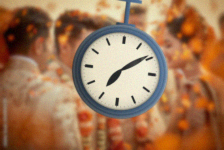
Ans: 7:09
